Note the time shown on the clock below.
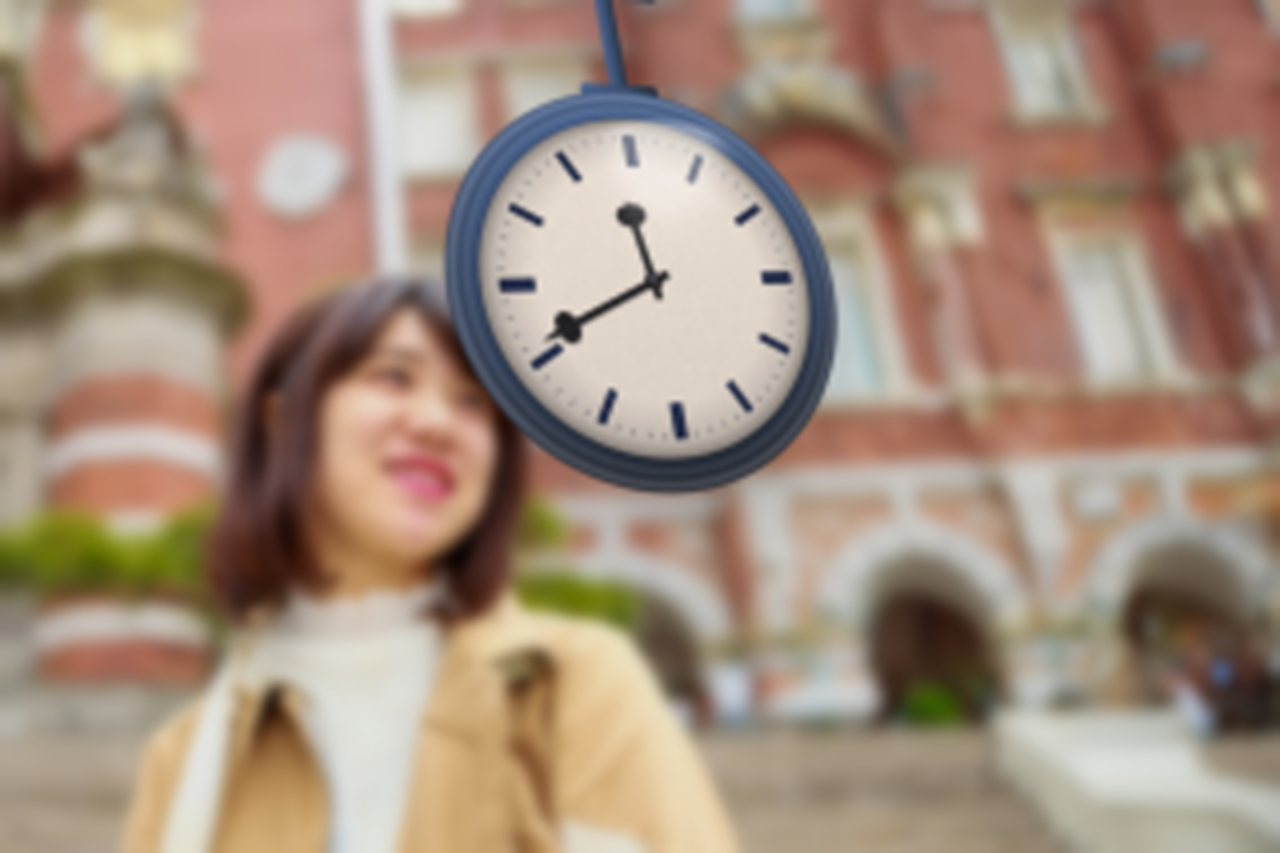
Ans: 11:41
